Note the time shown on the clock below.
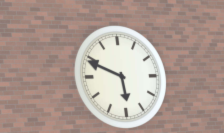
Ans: 5:49
